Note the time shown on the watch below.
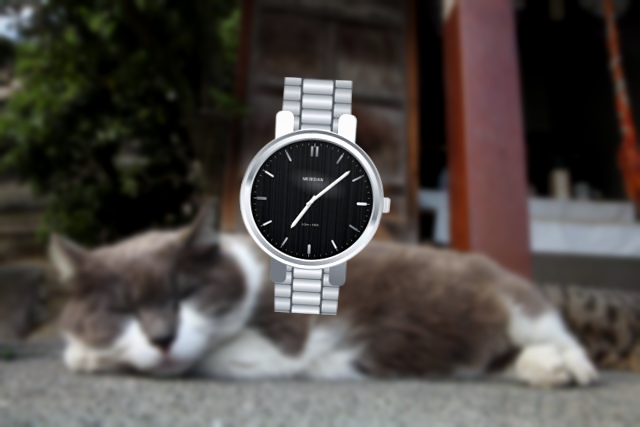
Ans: 7:08
